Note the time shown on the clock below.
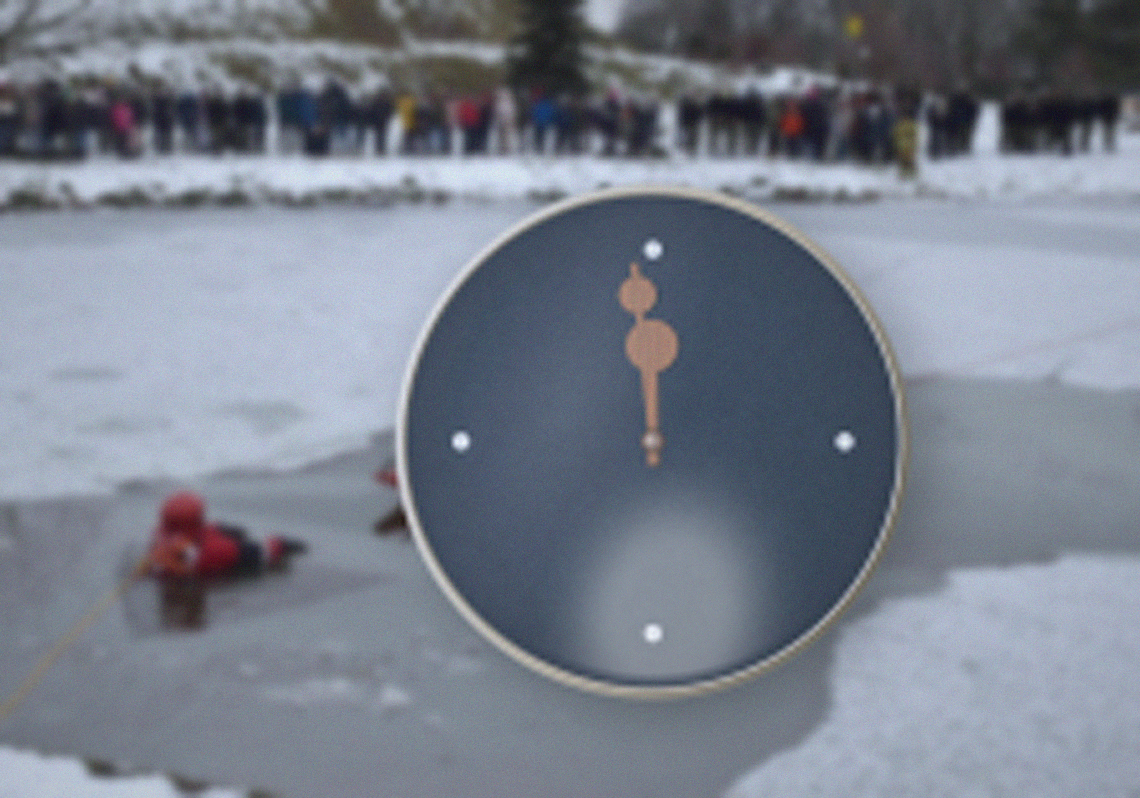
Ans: 11:59
